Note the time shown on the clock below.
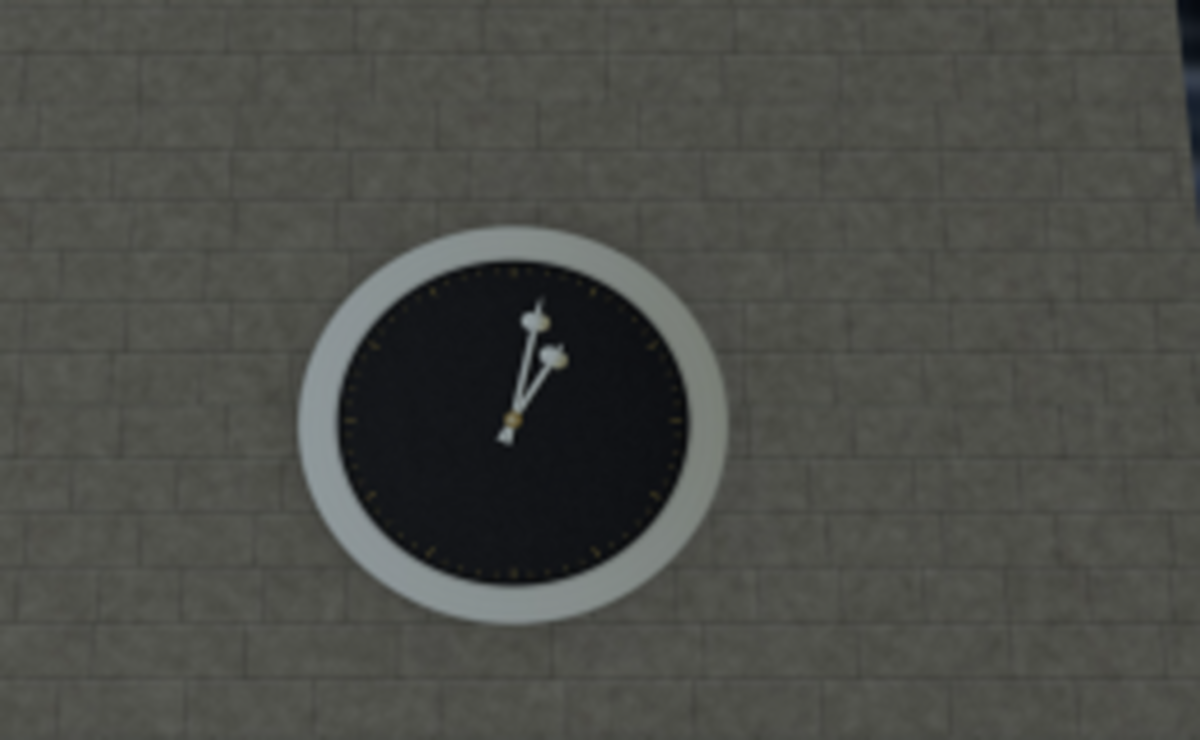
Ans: 1:02
